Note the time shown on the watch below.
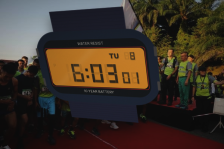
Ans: 6:03:01
